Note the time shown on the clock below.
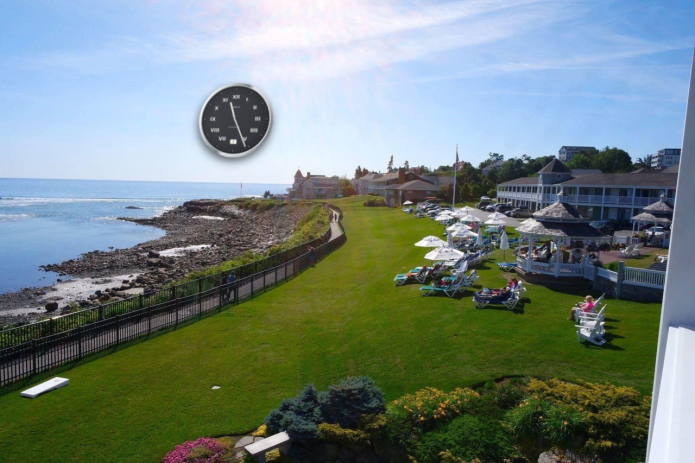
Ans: 11:26
